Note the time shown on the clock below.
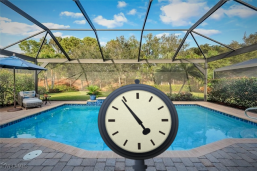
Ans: 4:54
